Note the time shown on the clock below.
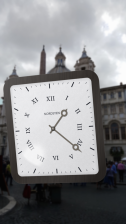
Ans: 1:22
